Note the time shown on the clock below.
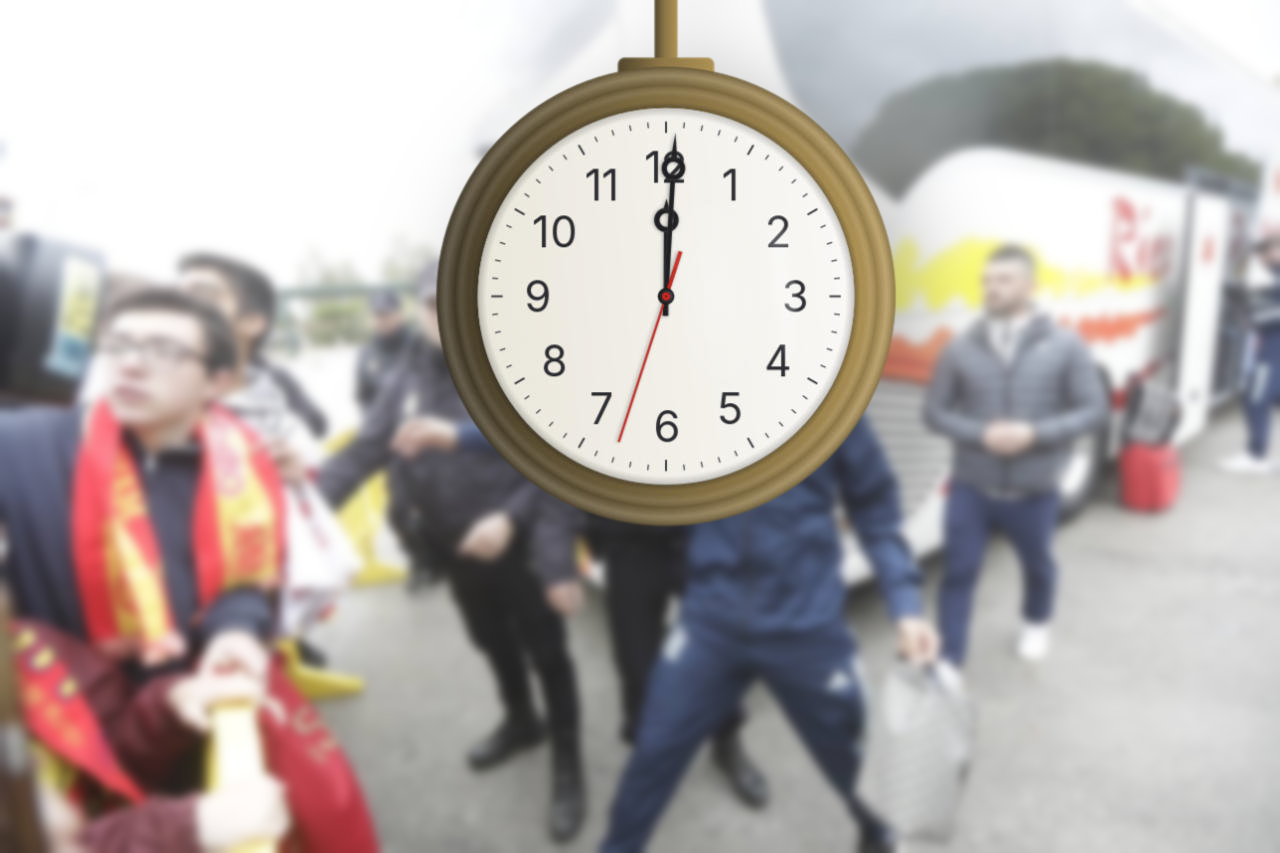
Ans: 12:00:33
